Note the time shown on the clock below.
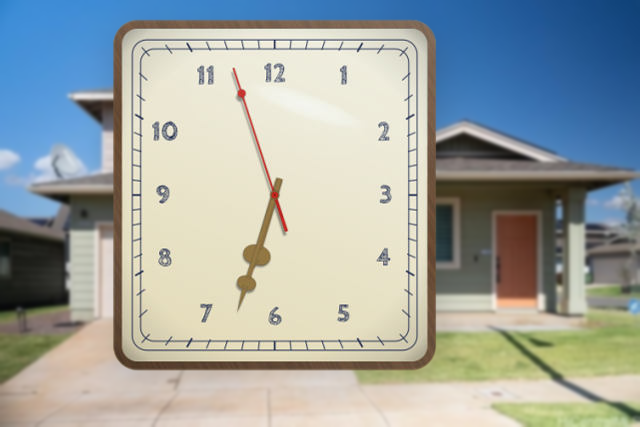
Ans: 6:32:57
